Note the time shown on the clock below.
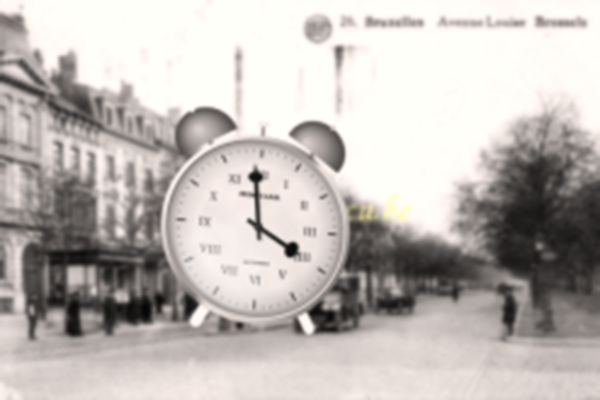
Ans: 3:59
